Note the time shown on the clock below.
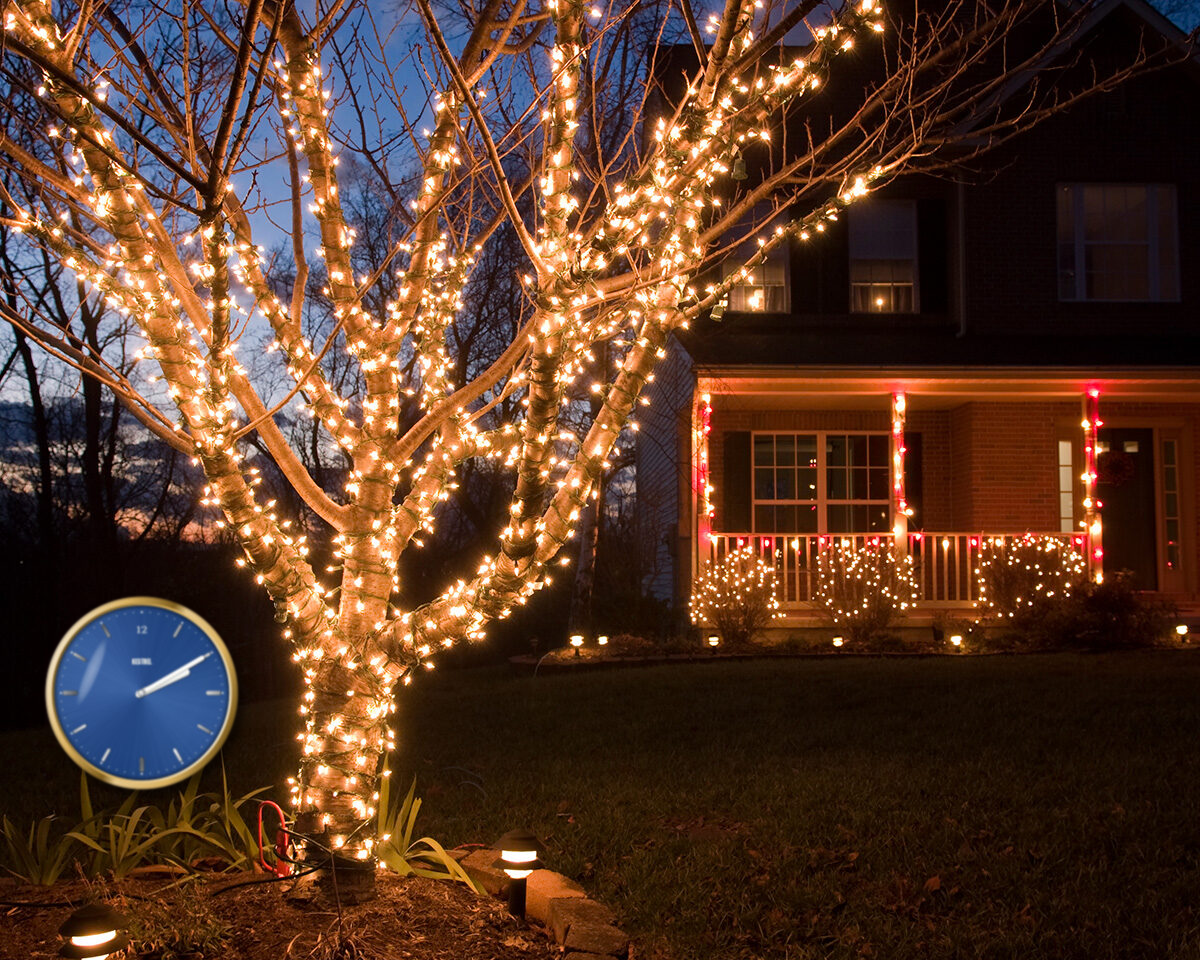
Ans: 2:10
